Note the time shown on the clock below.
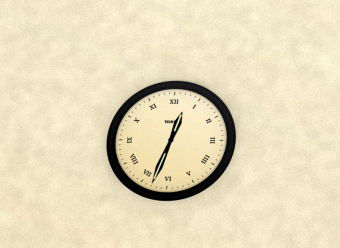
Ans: 12:33
